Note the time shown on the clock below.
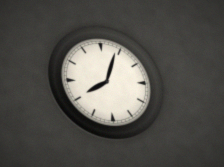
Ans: 8:04
